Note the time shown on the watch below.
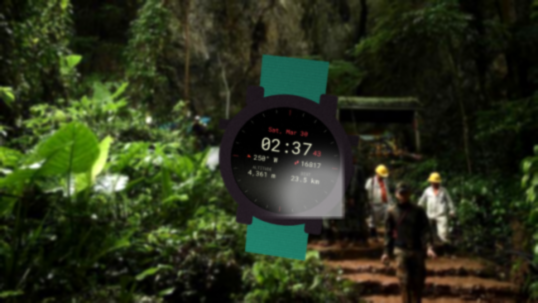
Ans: 2:37
